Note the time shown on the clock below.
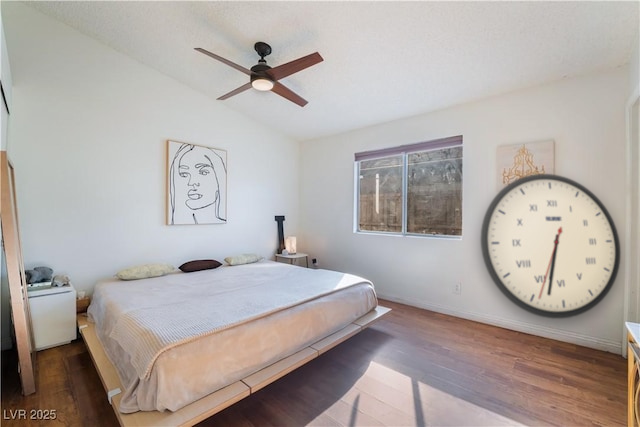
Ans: 6:32:34
